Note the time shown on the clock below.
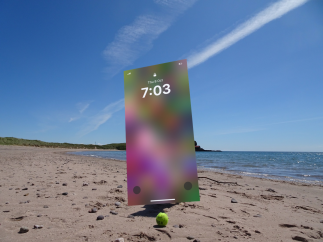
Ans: 7:03
